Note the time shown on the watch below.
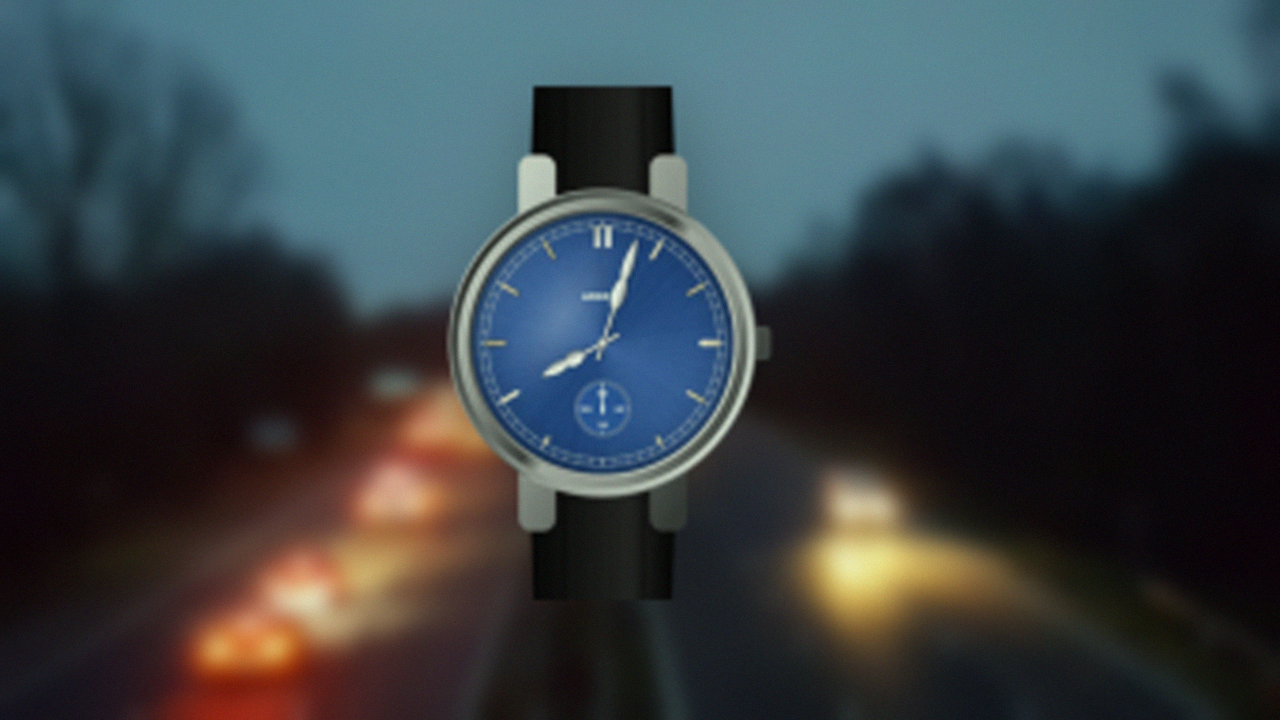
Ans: 8:03
